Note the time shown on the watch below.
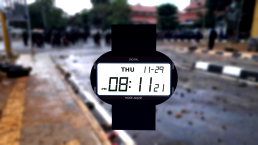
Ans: 8:11:21
